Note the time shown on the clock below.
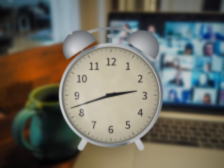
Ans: 2:42
